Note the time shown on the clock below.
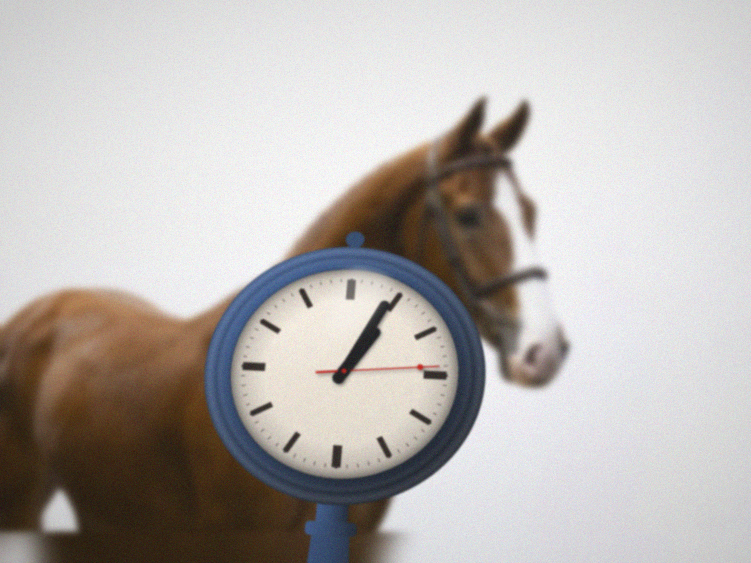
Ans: 1:04:14
